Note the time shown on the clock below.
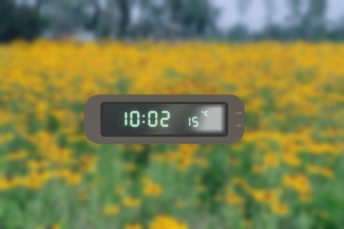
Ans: 10:02
